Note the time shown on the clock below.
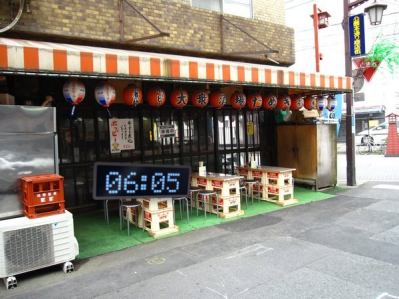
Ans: 6:05
